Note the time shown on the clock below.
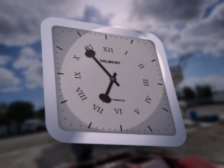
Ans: 6:54
